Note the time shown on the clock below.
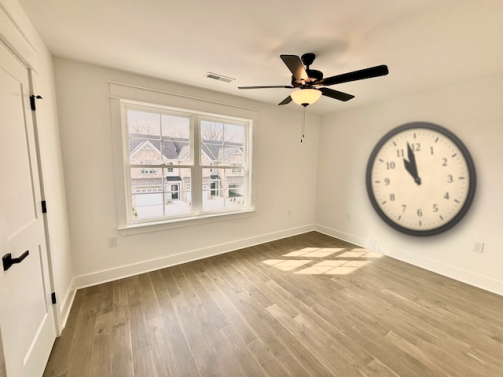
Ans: 10:58
